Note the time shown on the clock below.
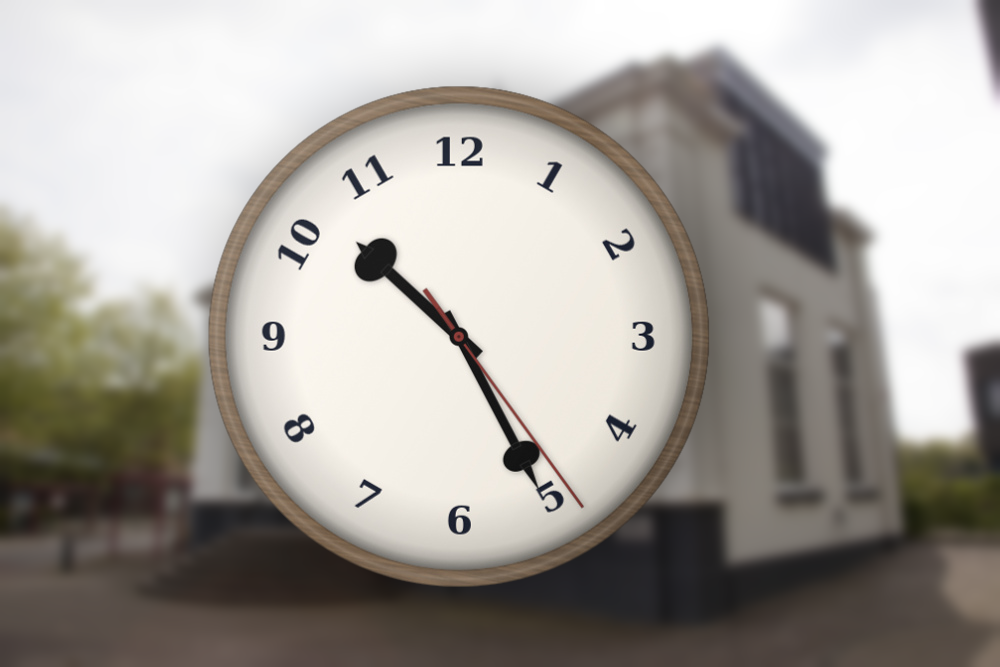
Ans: 10:25:24
